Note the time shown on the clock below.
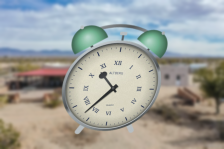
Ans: 10:37
